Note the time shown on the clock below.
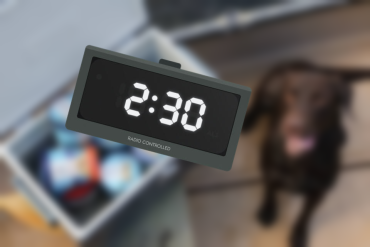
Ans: 2:30
